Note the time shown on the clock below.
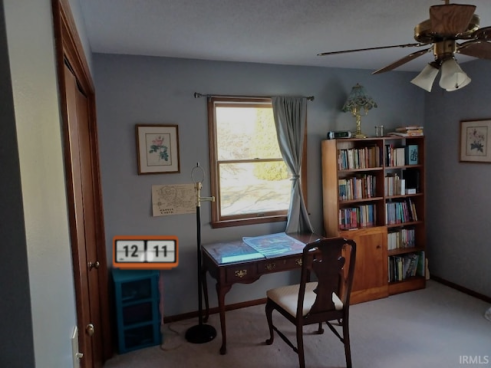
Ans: 12:11
